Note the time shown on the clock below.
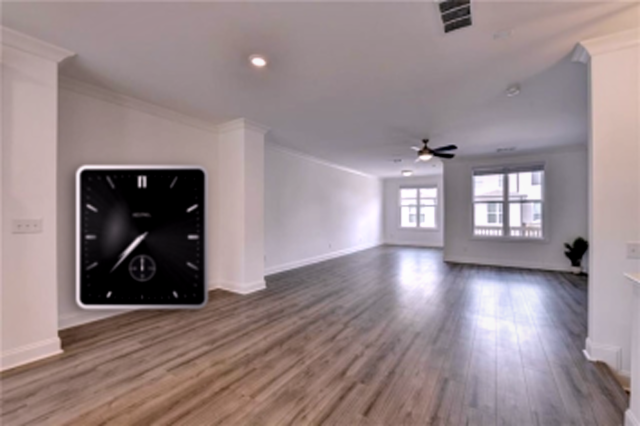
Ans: 7:37
